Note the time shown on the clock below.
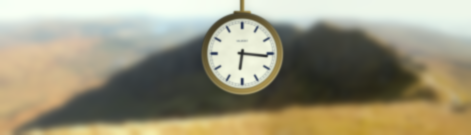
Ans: 6:16
